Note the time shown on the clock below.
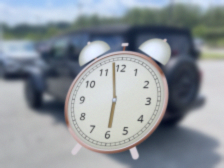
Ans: 5:58
